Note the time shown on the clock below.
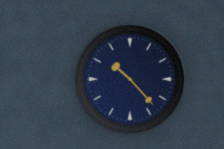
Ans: 10:23
